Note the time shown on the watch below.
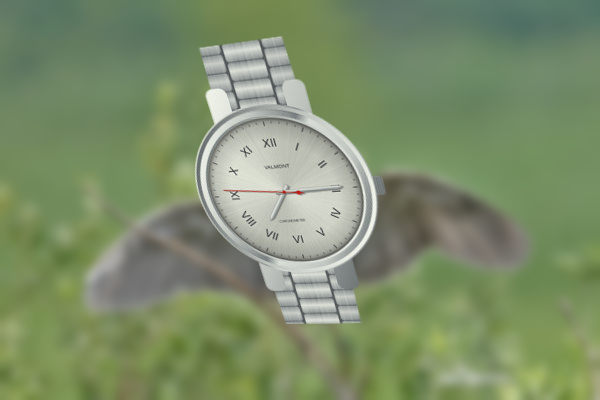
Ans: 7:14:46
